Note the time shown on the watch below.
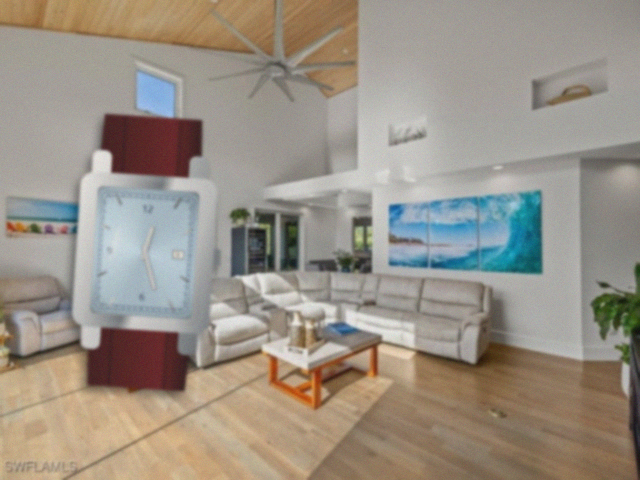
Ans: 12:27
